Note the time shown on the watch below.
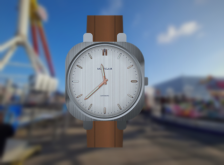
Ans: 11:38
